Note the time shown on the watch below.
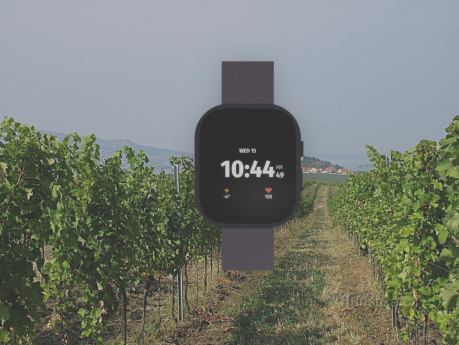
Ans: 10:44:49
